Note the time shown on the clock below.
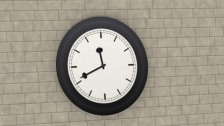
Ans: 11:41
